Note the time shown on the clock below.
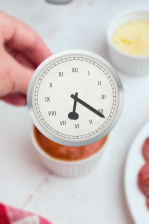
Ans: 6:21
